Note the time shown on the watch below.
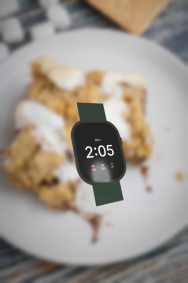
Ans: 2:05
